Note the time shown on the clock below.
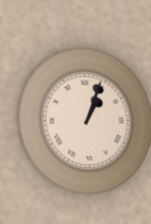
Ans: 1:04
